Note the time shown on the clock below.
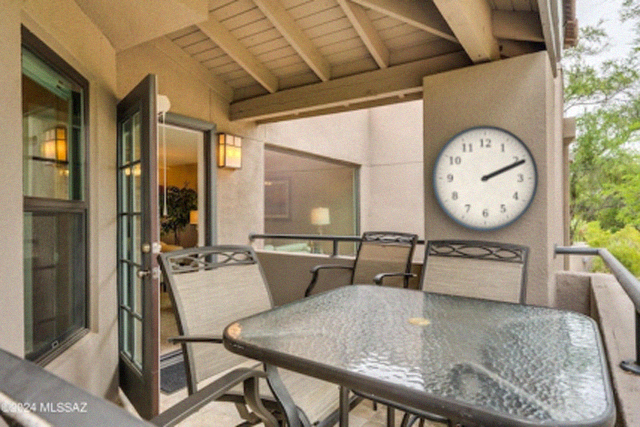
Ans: 2:11
